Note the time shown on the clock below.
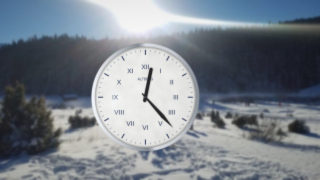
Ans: 12:23
